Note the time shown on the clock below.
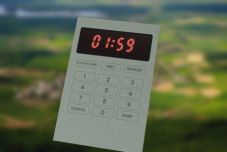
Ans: 1:59
